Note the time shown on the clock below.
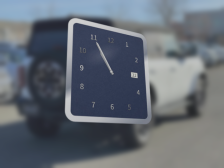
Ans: 10:55
